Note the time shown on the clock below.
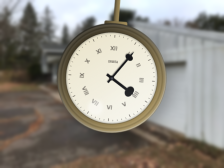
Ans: 4:06
